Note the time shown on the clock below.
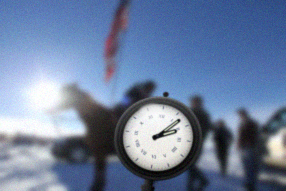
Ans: 2:07
